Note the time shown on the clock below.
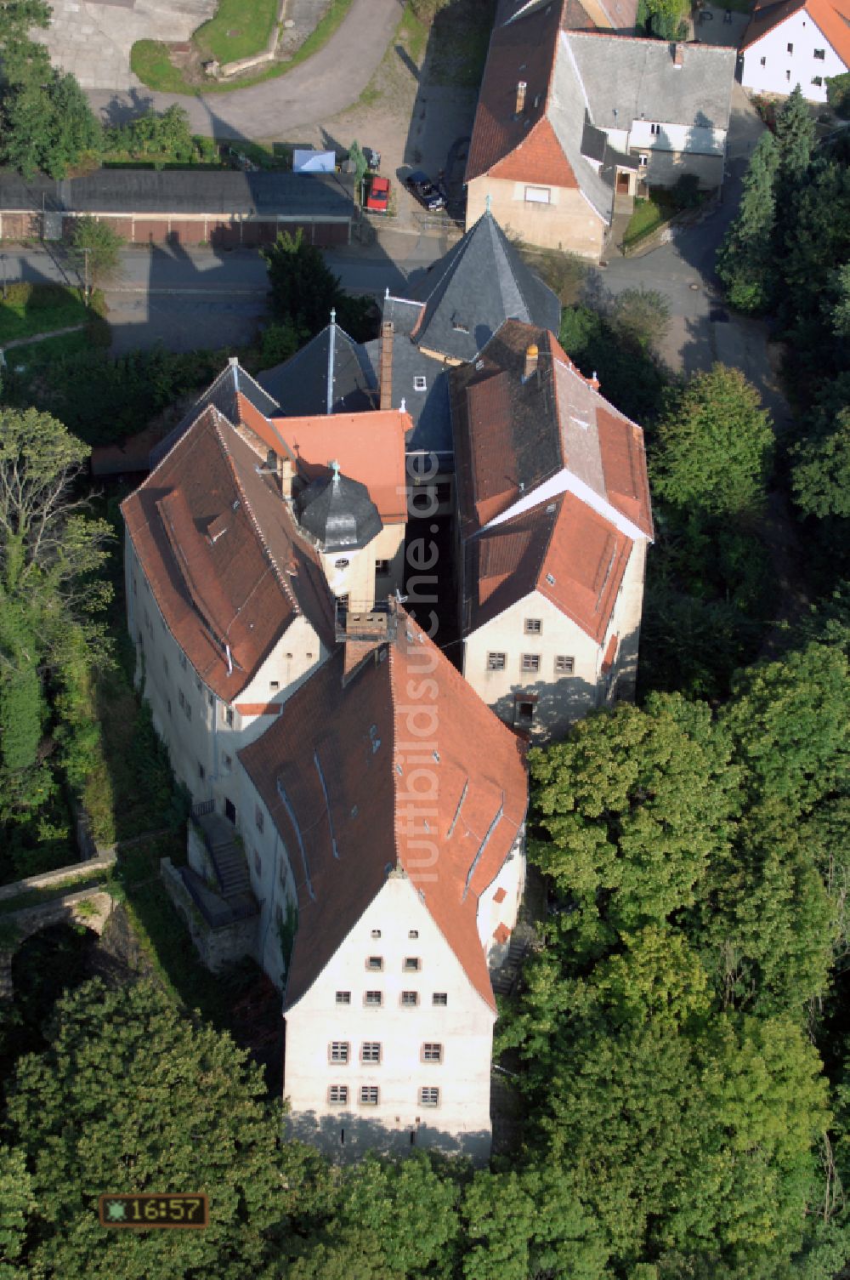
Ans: 16:57
